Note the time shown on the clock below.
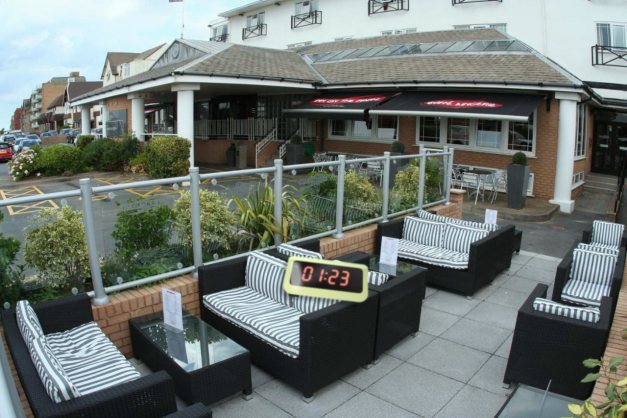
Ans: 1:23
